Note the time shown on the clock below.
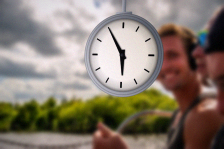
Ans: 5:55
